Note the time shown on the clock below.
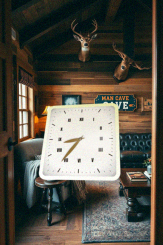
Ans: 8:36
